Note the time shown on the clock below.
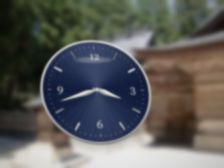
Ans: 3:42
